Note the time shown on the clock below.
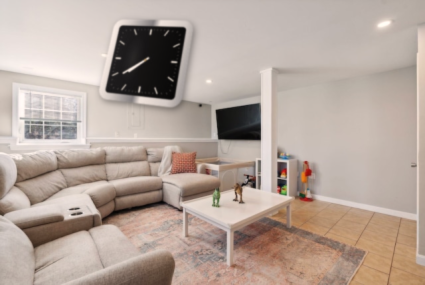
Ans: 7:39
